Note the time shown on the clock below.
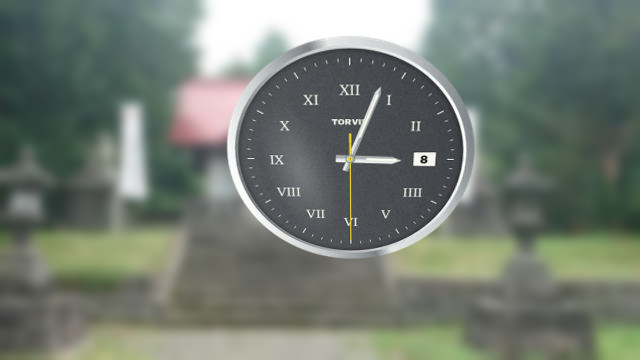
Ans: 3:03:30
